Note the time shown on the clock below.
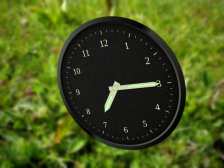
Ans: 7:15
